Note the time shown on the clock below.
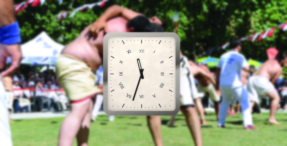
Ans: 11:33
